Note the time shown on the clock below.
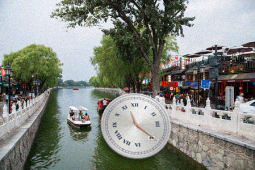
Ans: 11:22
